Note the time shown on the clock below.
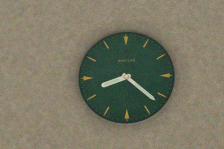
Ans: 8:22
